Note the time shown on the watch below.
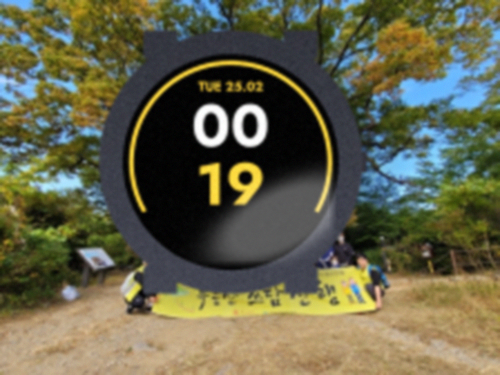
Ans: 0:19
